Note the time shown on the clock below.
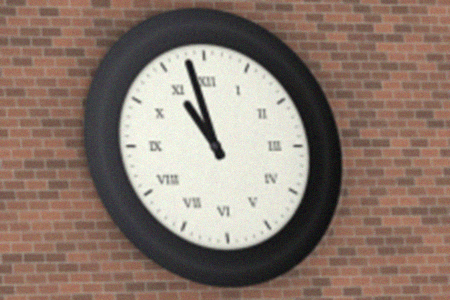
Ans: 10:58
